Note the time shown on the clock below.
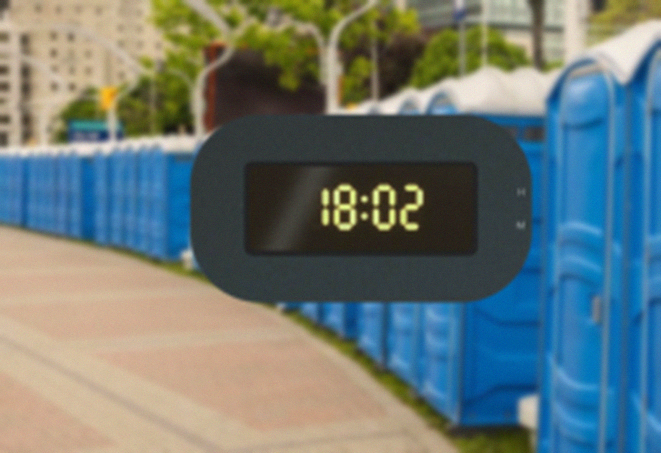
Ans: 18:02
